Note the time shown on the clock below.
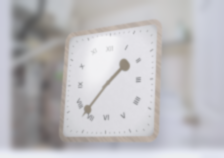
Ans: 1:37
